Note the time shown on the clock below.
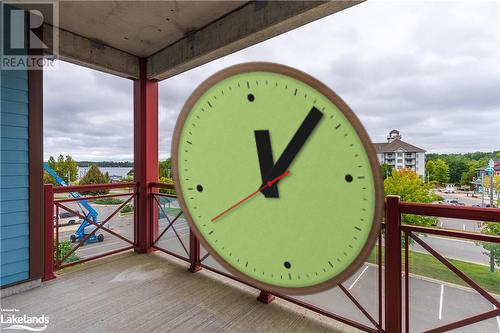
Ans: 12:07:41
